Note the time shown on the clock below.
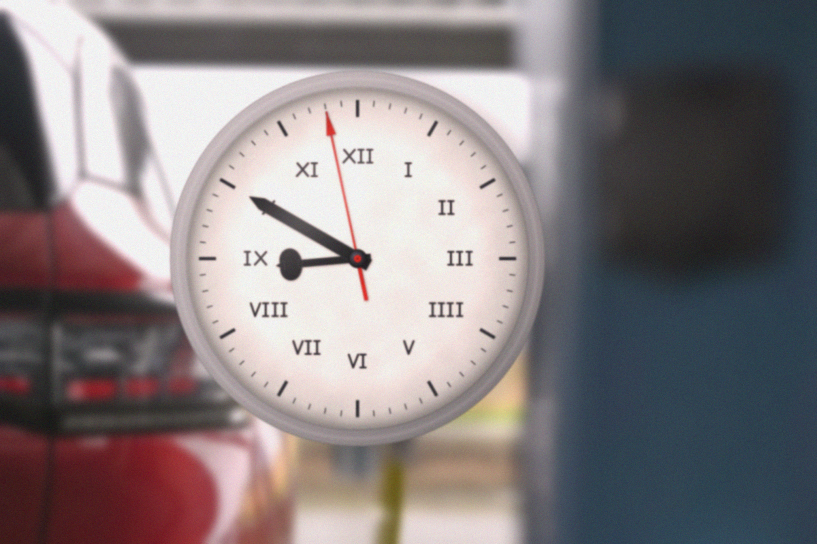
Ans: 8:49:58
